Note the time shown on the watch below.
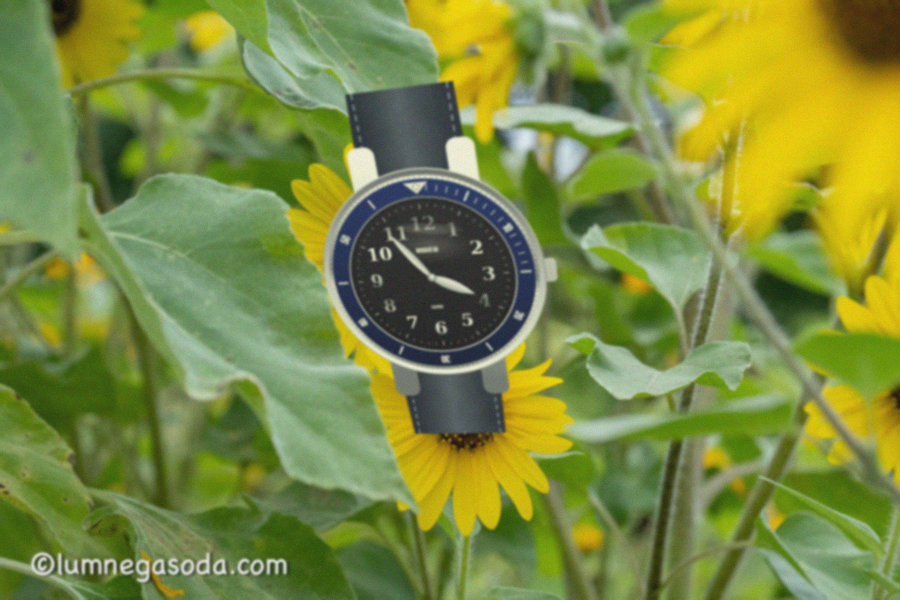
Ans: 3:54
